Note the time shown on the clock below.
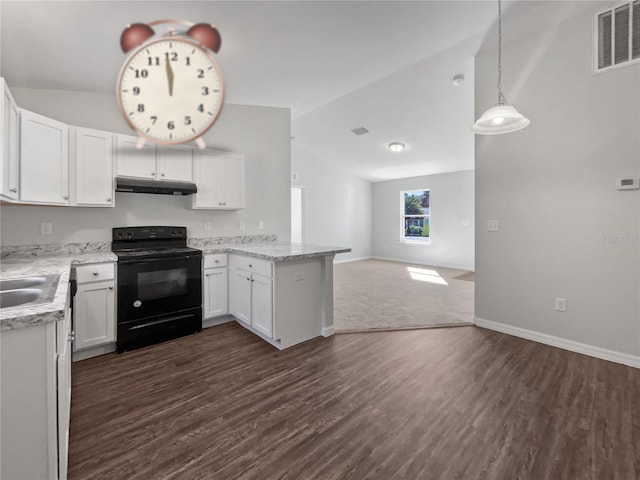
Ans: 11:59
